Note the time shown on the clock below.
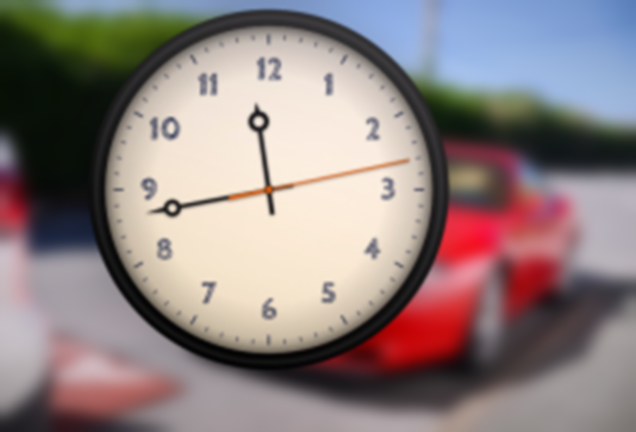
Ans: 11:43:13
